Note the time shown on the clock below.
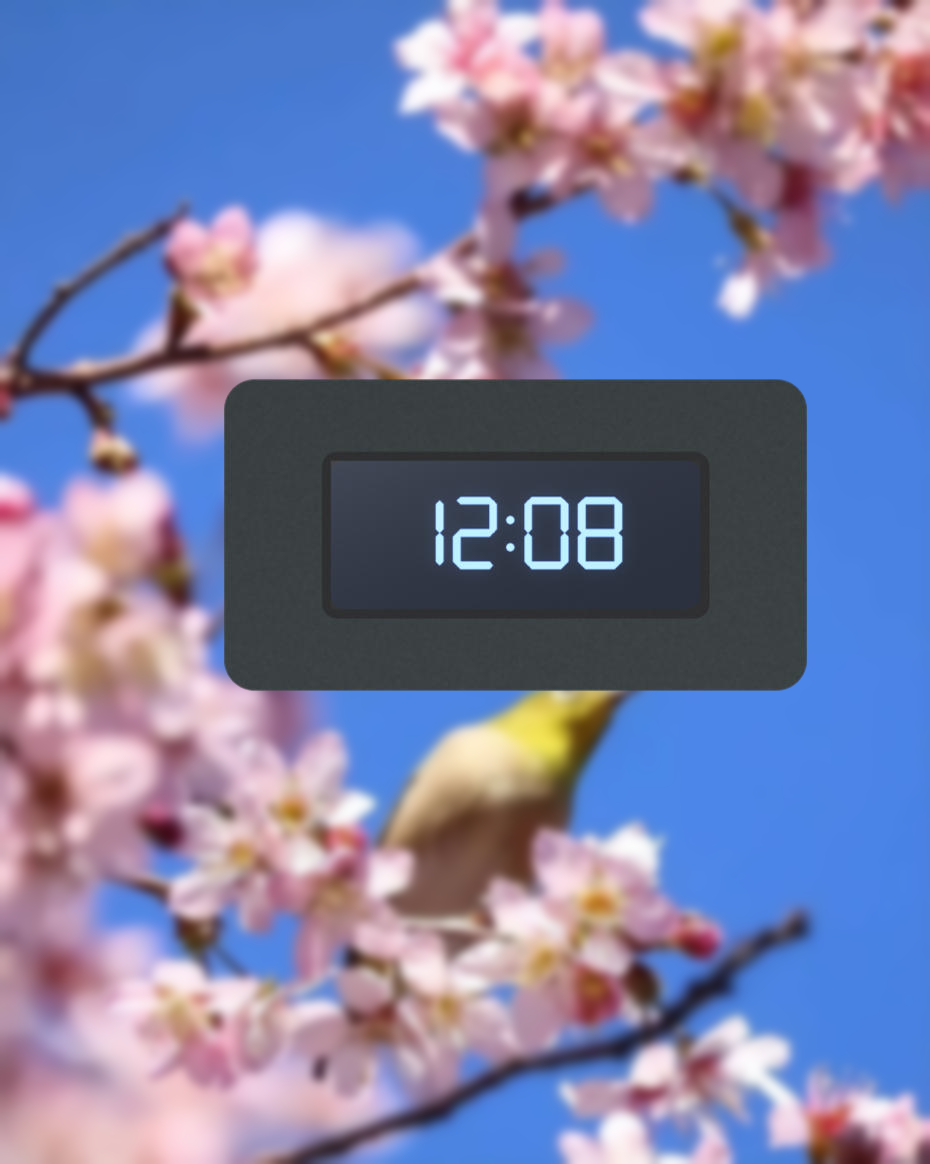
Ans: 12:08
